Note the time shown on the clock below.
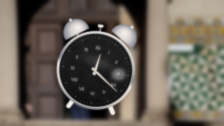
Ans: 12:21
